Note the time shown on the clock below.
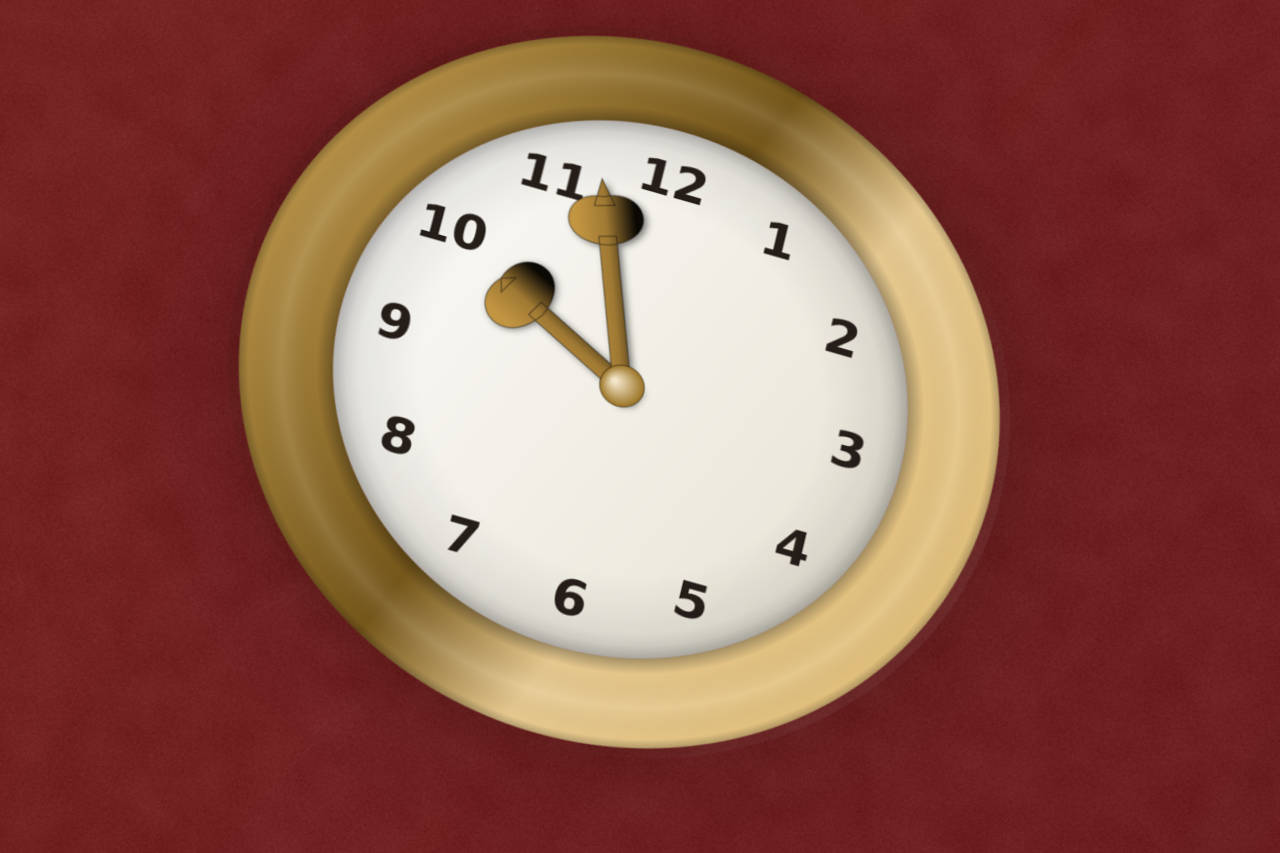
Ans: 9:57
